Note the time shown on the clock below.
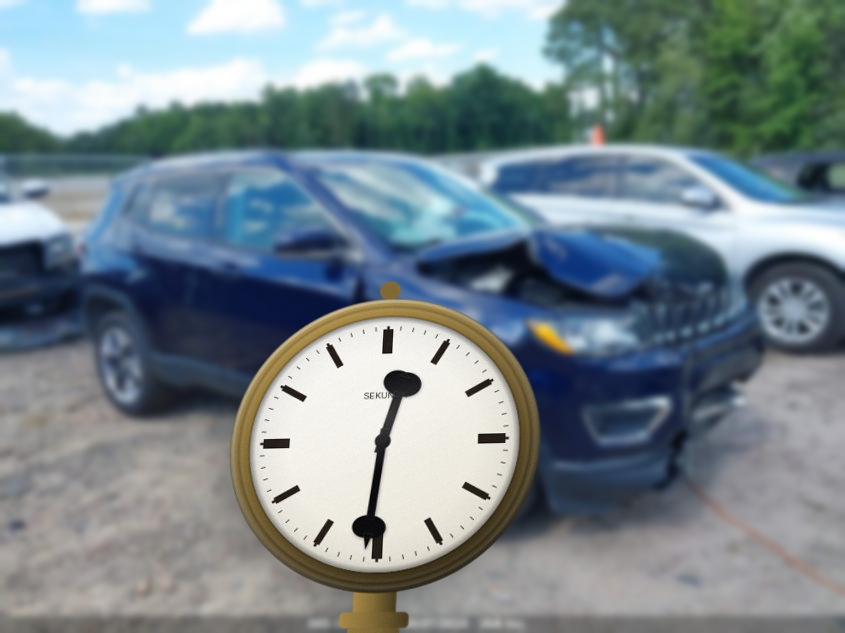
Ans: 12:31
